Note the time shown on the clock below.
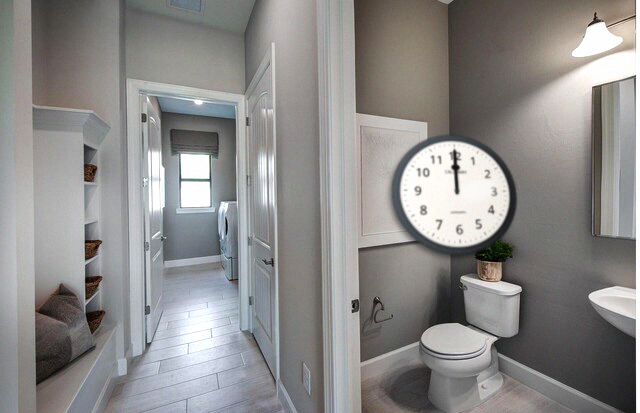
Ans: 12:00
